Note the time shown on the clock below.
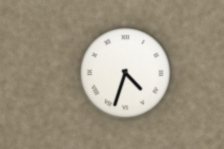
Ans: 4:33
